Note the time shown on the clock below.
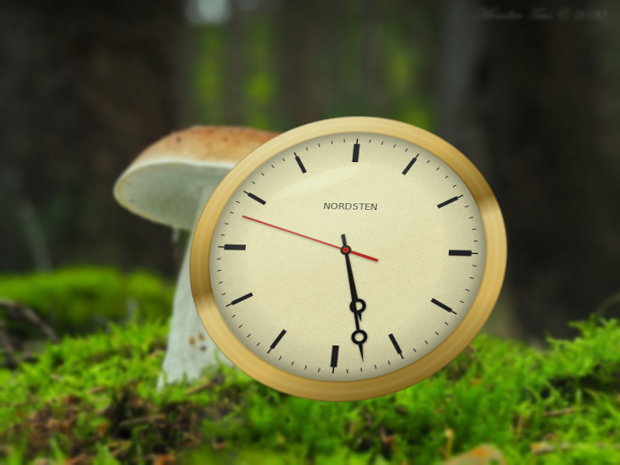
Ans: 5:27:48
